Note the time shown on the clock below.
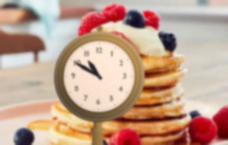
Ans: 10:50
